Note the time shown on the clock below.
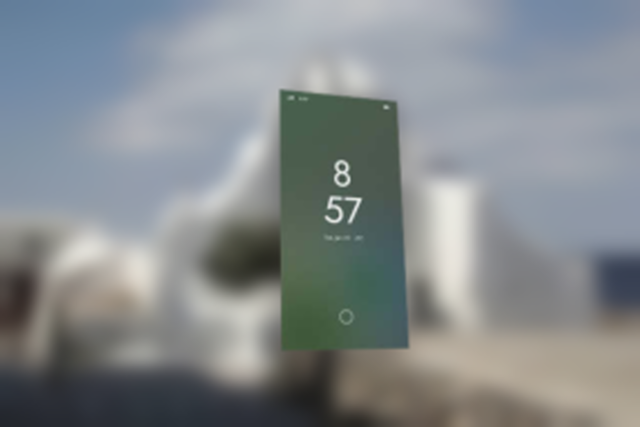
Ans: 8:57
